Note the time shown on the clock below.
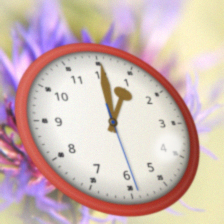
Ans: 1:00:29
